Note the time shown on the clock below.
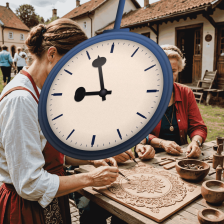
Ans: 8:57
